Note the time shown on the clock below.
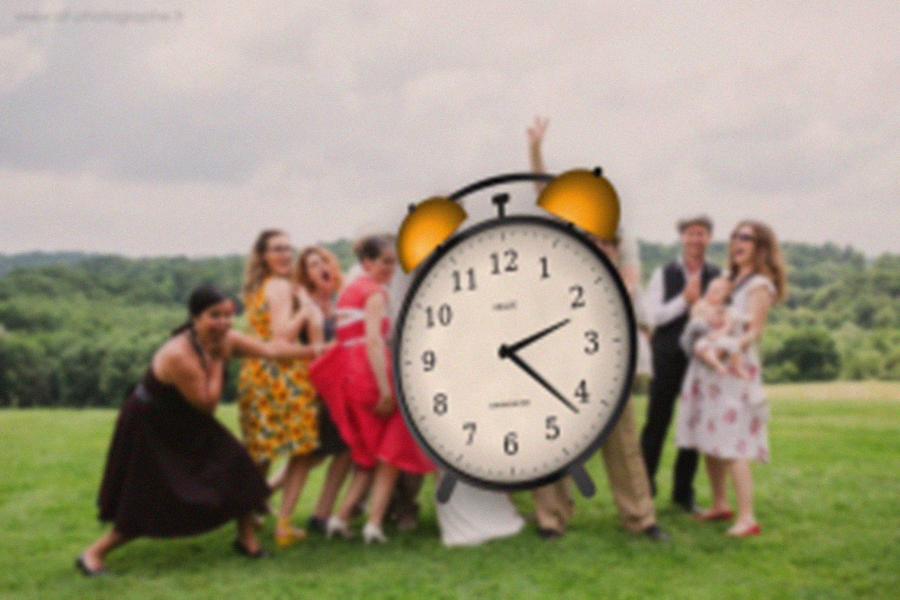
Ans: 2:22
